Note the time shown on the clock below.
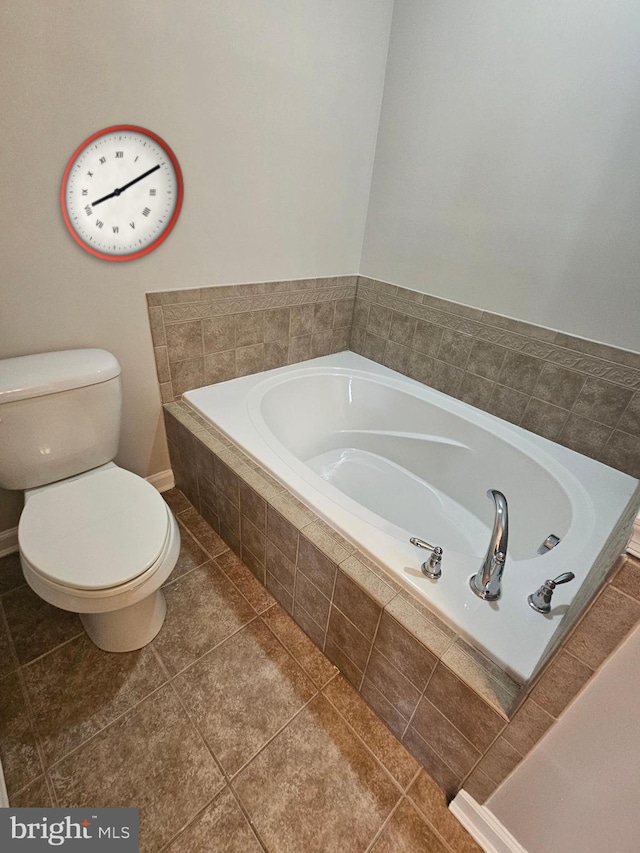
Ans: 8:10
